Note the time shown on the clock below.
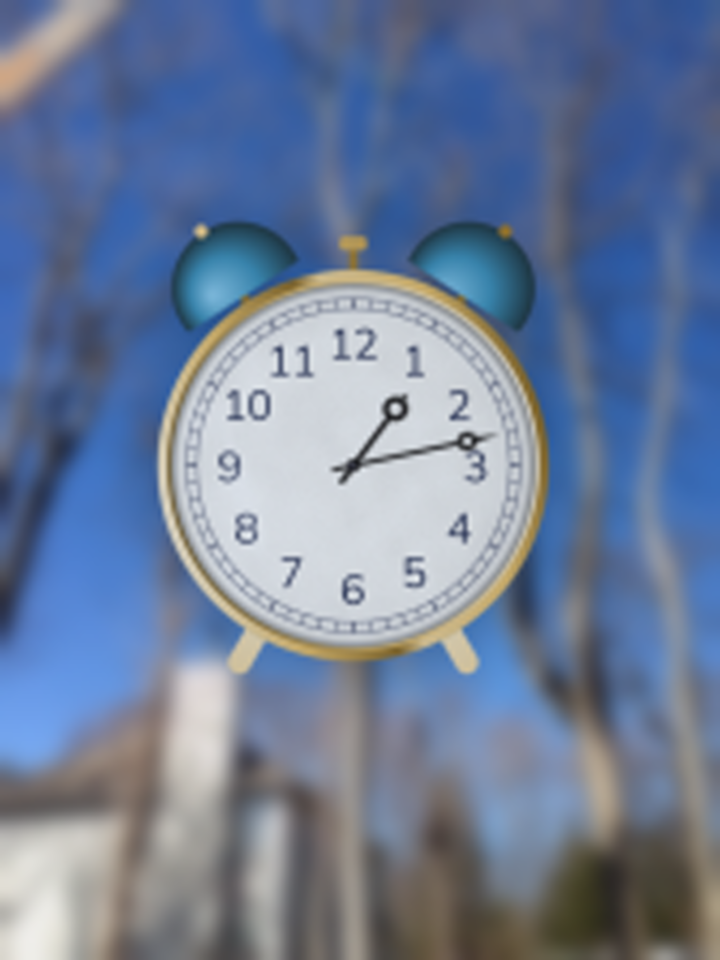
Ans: 1:13
